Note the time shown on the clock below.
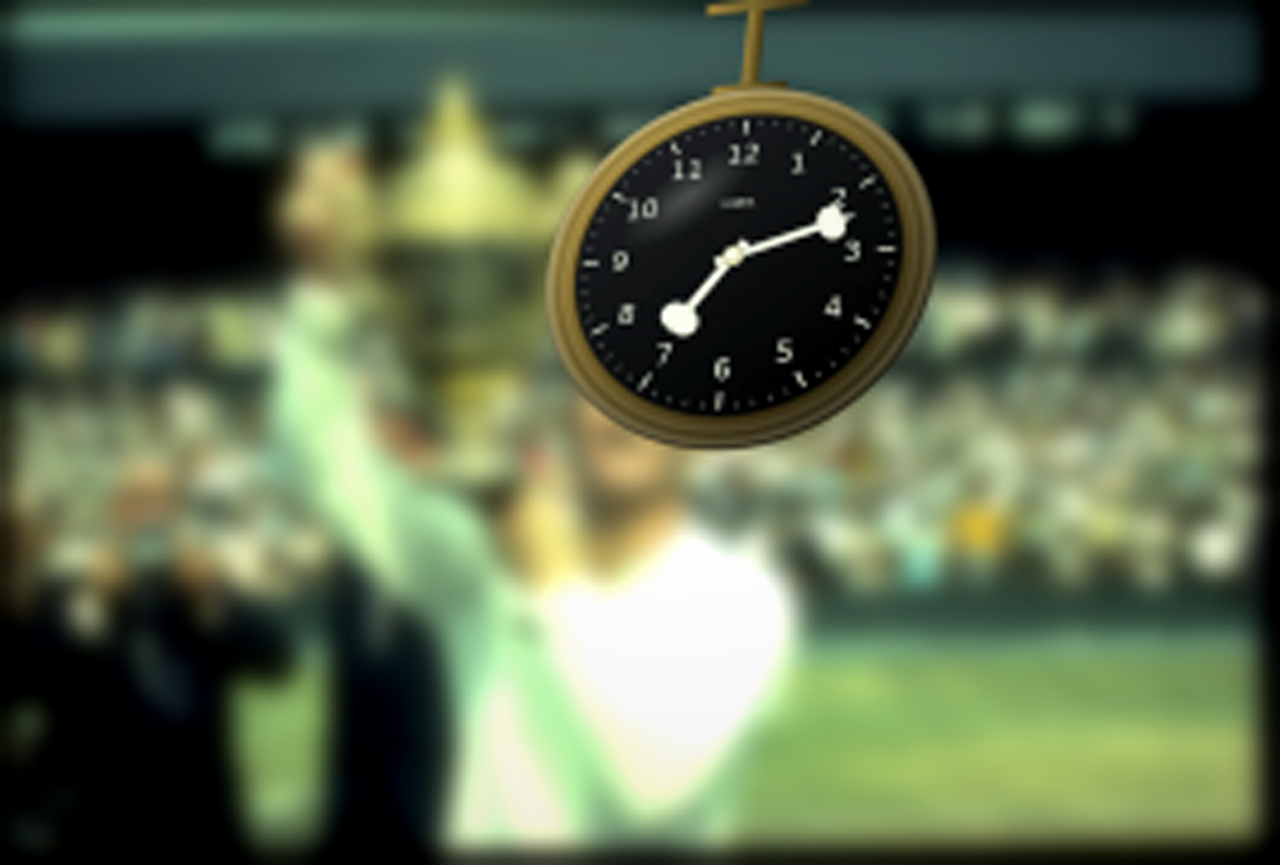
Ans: 7:12
